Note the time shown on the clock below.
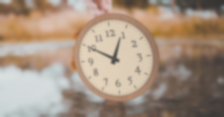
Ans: 12:50
